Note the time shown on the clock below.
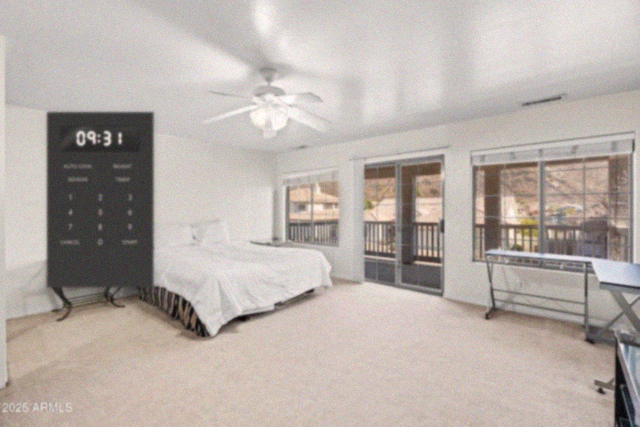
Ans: 9:31
